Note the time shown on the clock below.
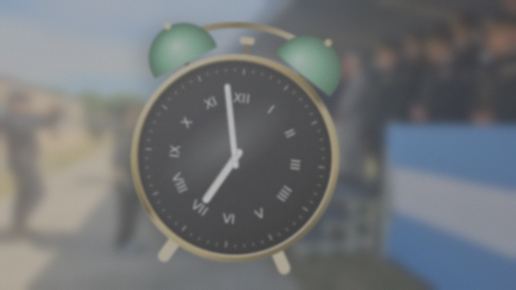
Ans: 6:58
